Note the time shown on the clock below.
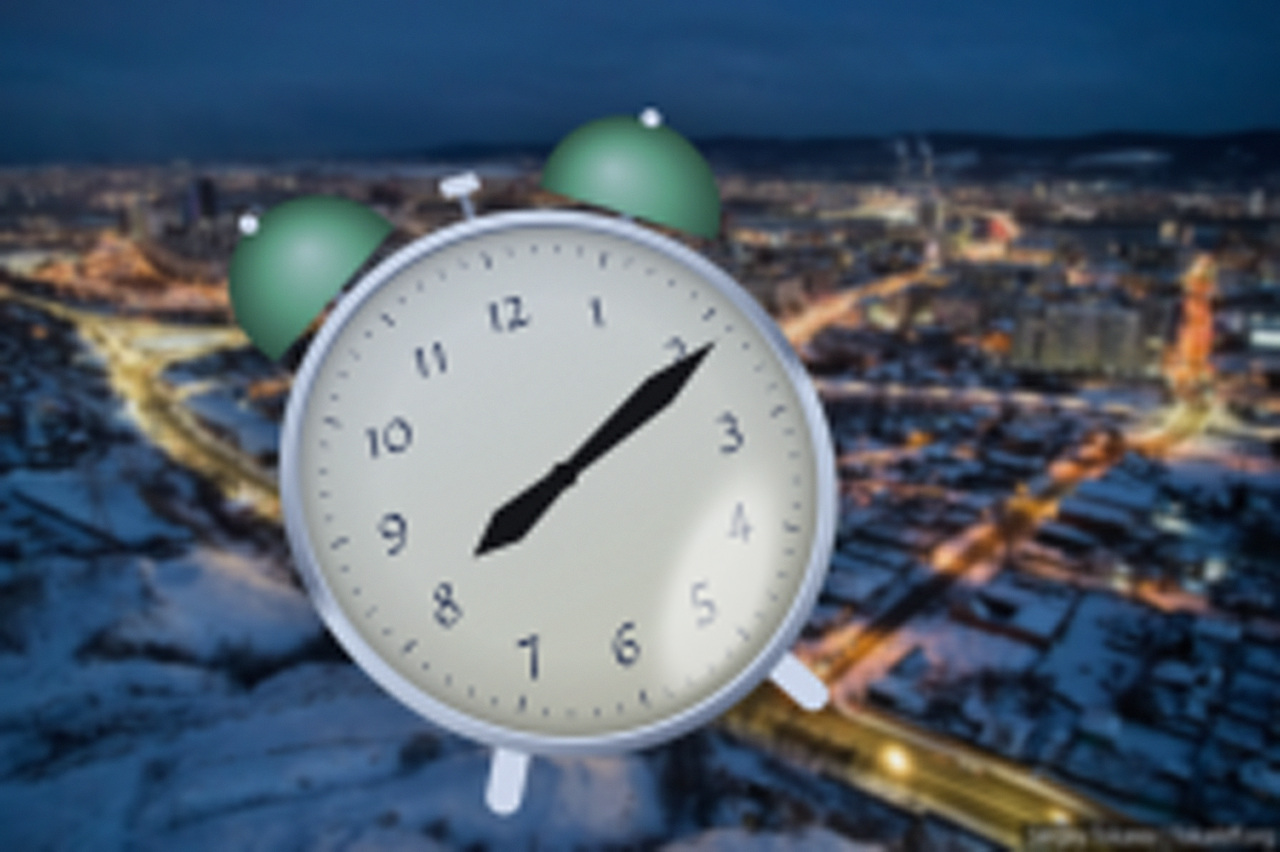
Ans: 8:11
